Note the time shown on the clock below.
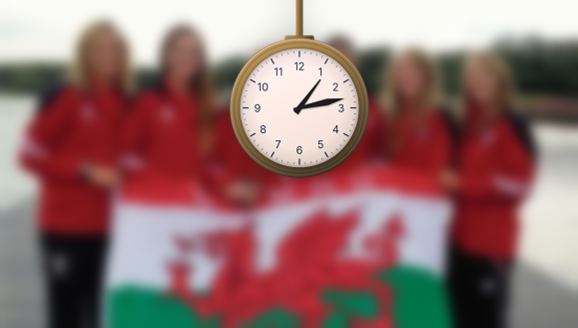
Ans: 1:13
